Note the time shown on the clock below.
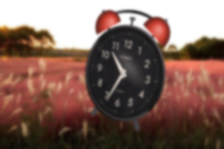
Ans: 10:34
